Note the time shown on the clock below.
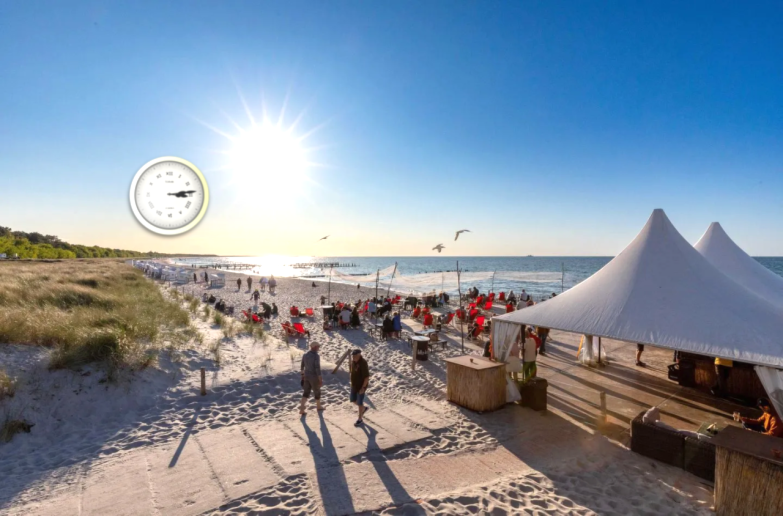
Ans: 3:14
